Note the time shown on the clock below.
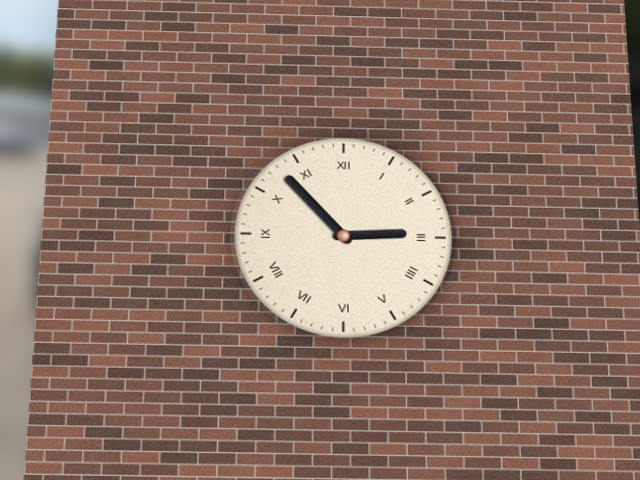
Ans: 2:53
